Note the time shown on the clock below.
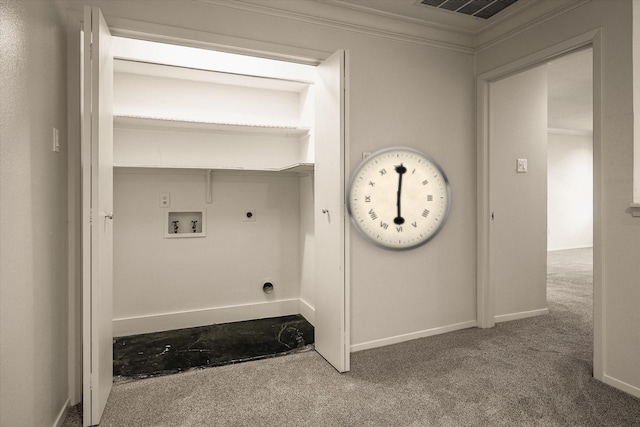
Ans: 6:01
